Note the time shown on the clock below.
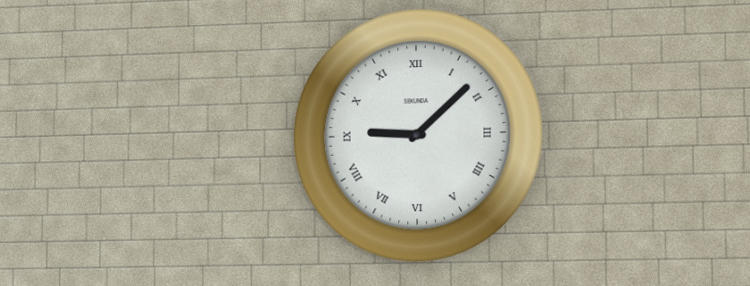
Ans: 9:08
